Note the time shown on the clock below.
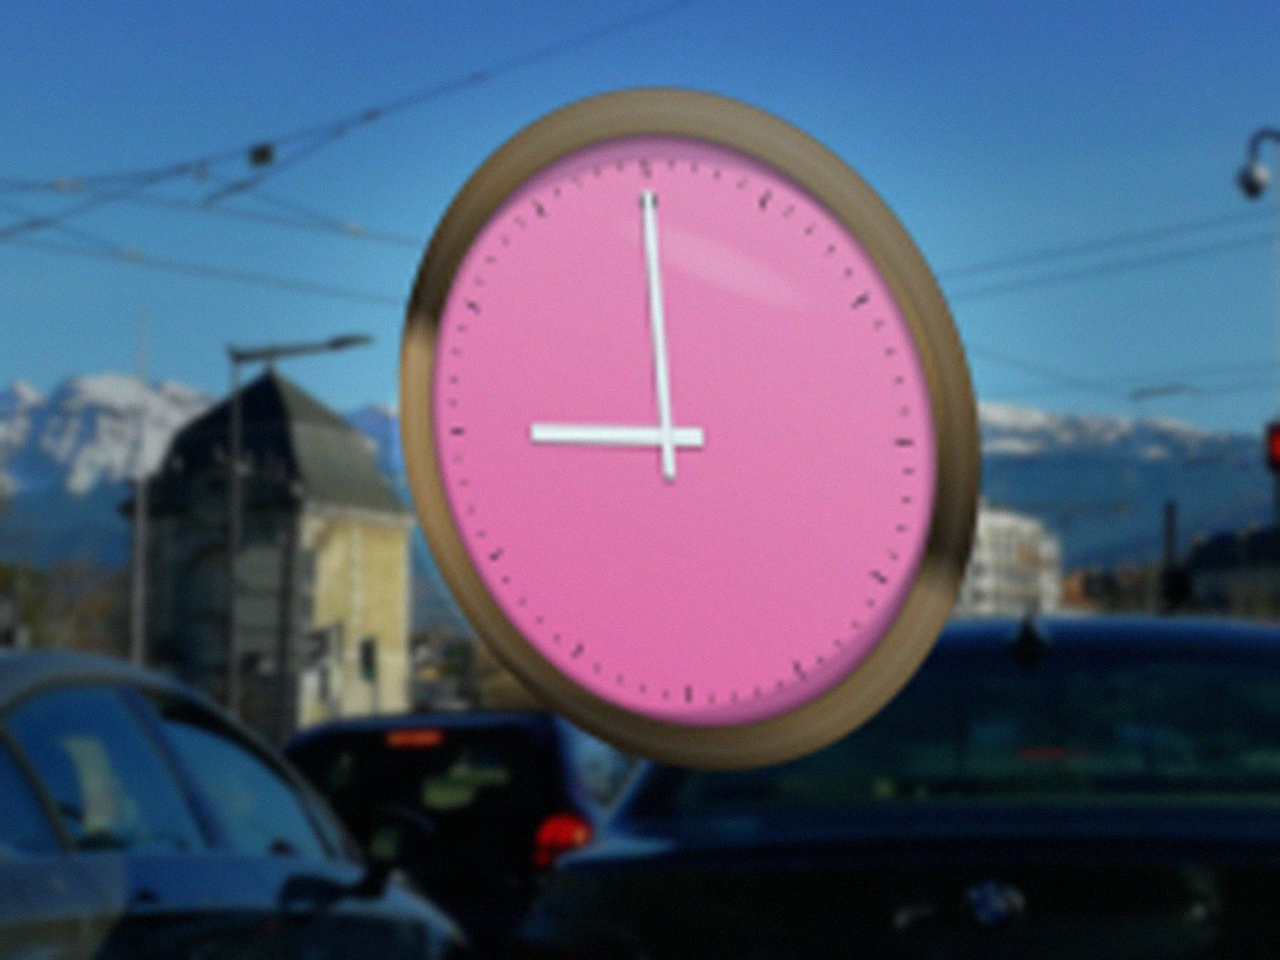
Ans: 9:00
